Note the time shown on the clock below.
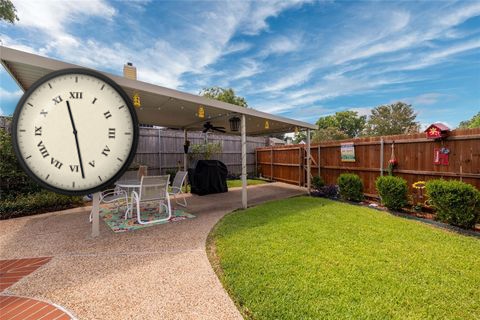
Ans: 11:28
